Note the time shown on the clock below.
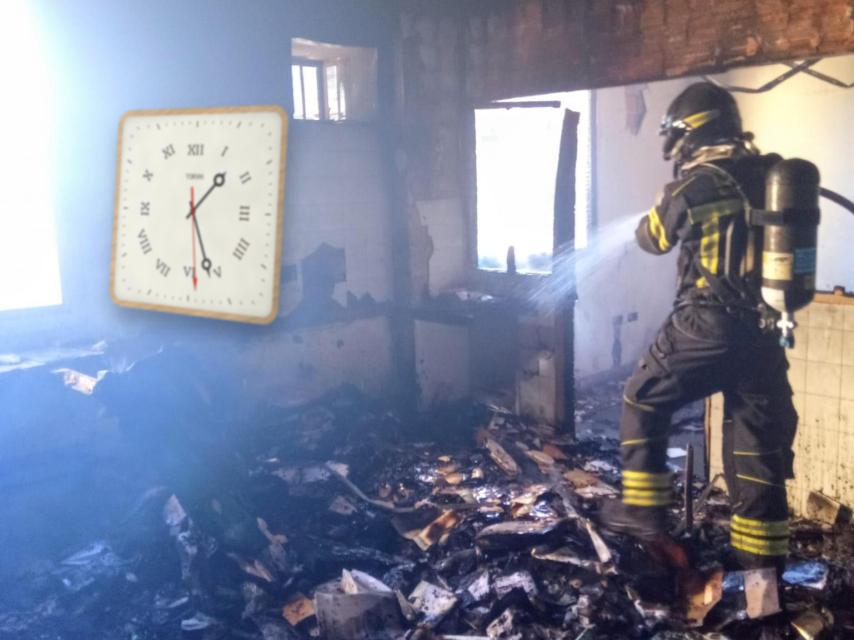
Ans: 1:26:29
